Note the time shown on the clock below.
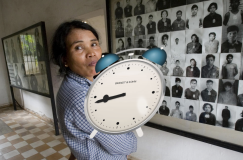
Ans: 8:43
